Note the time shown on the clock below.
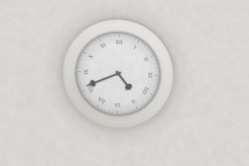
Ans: 4:41
